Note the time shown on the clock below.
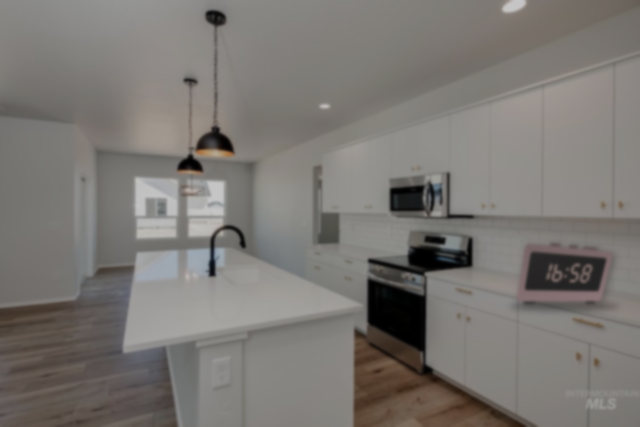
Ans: 16:58
